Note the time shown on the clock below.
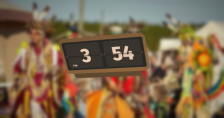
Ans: 3:54
